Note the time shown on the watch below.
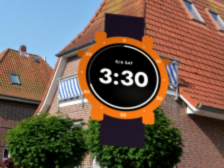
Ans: 3:30
